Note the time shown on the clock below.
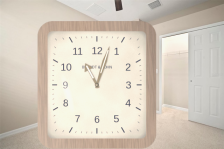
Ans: 11:03
